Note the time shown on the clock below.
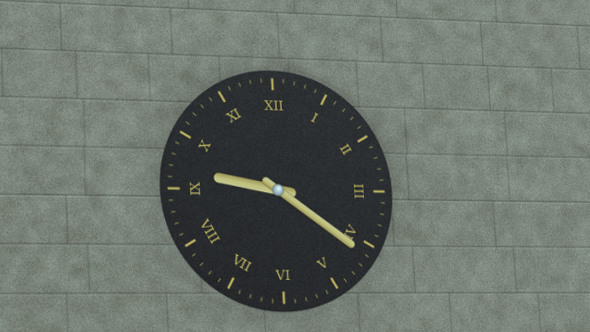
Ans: 9:21
